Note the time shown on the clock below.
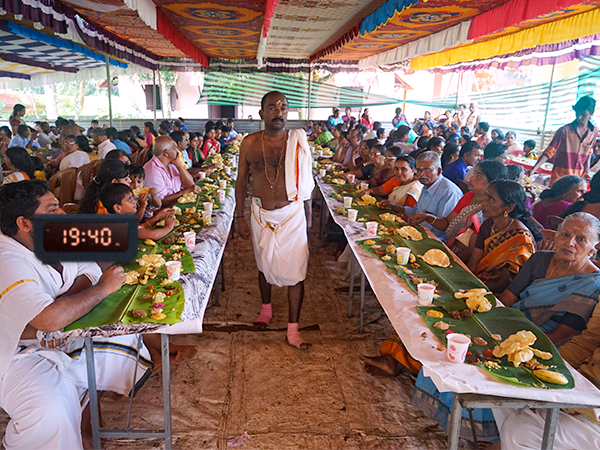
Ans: 19:40
